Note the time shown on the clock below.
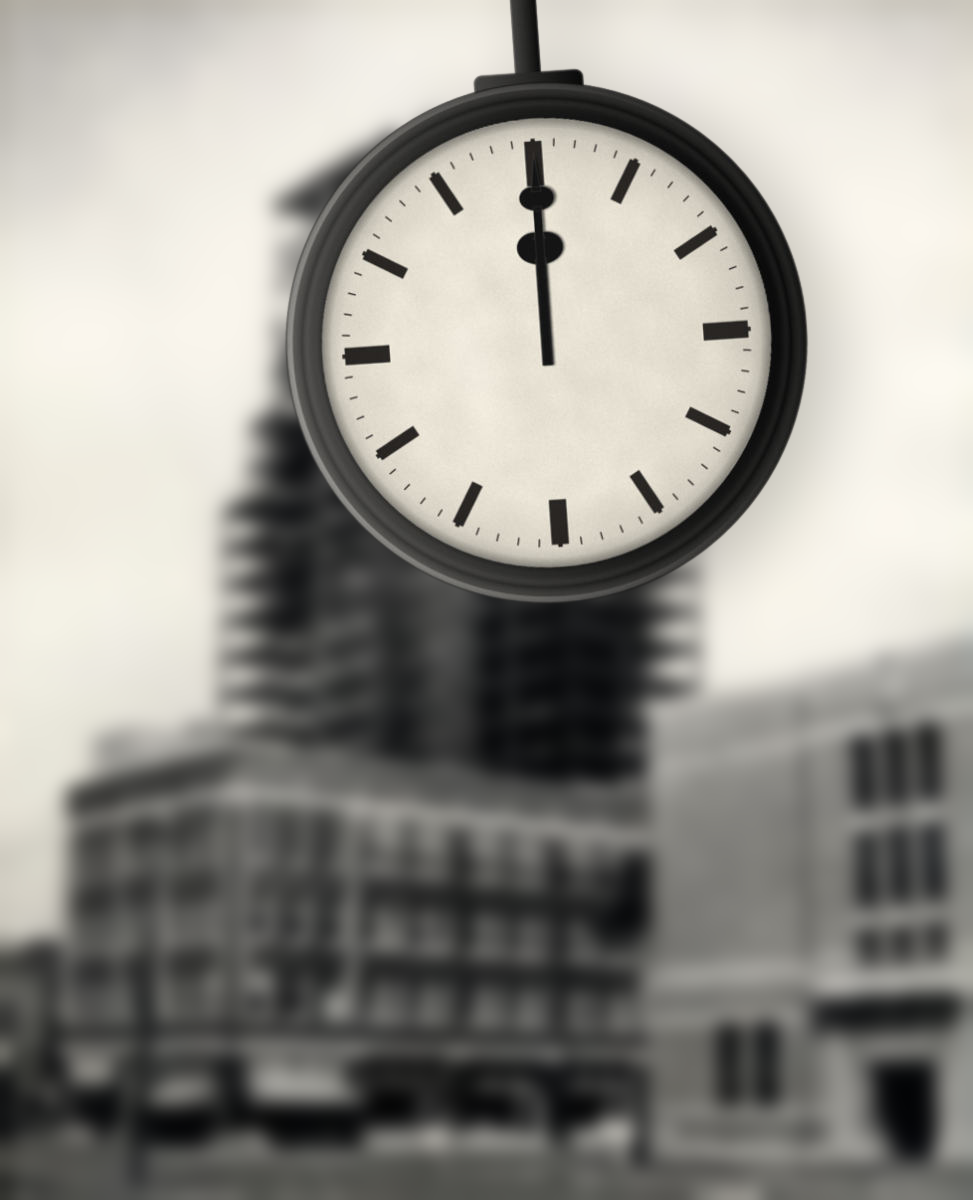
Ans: 12:00
